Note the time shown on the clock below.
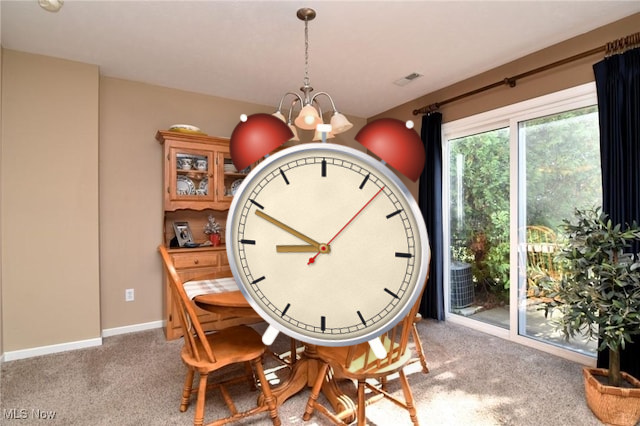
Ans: 8:49:07
